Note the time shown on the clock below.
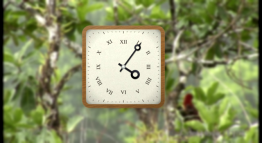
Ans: 4:06
